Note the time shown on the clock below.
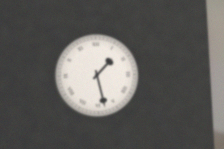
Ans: 1:28
